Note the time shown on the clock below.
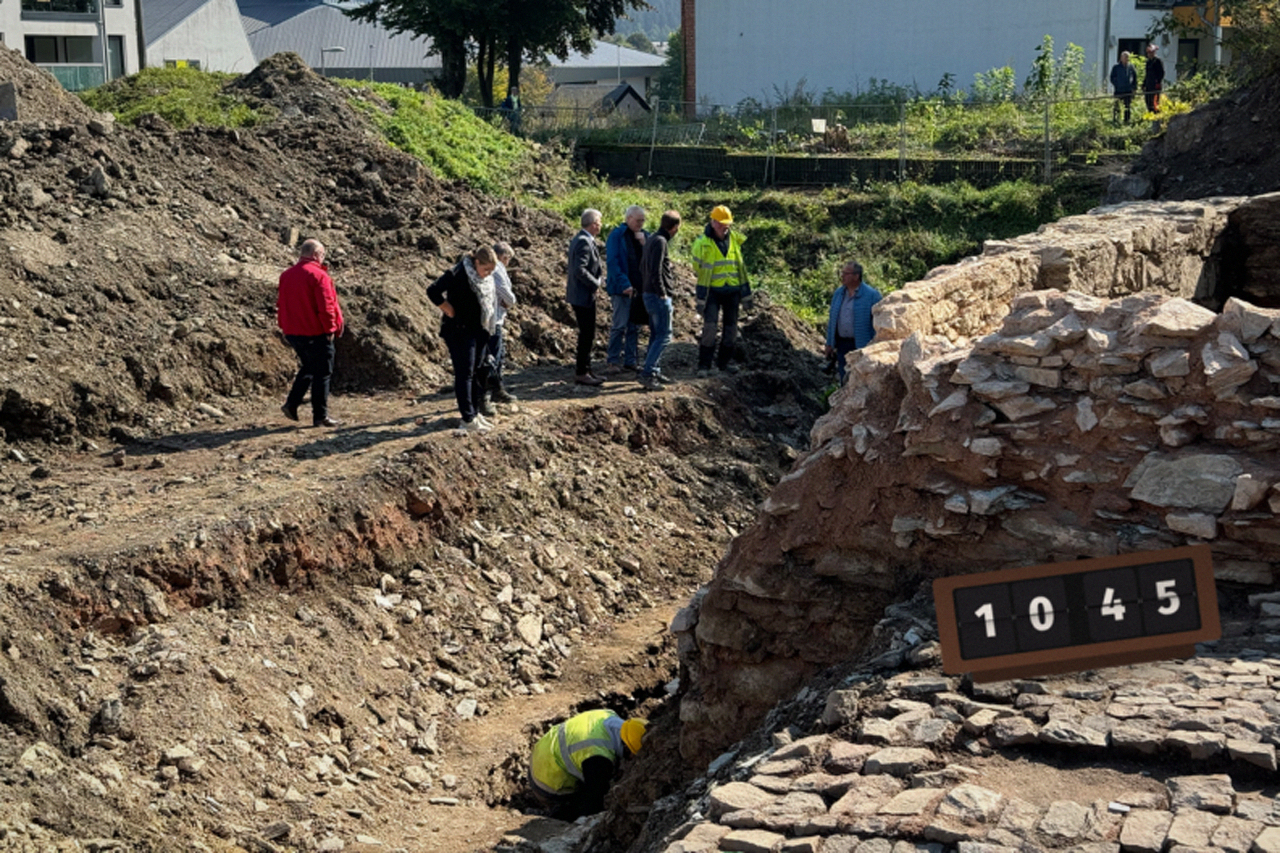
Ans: 10:45
